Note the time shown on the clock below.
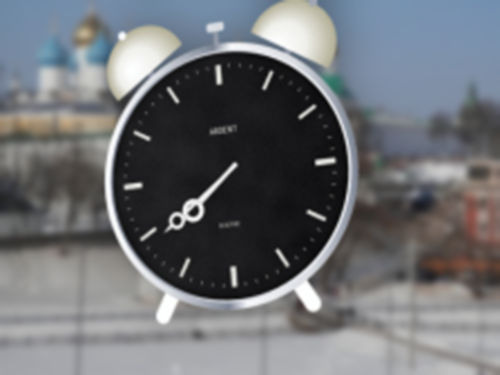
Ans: 7:39
